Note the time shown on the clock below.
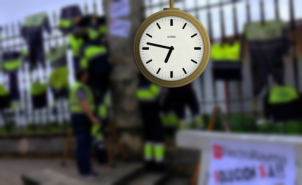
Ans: 6:47
